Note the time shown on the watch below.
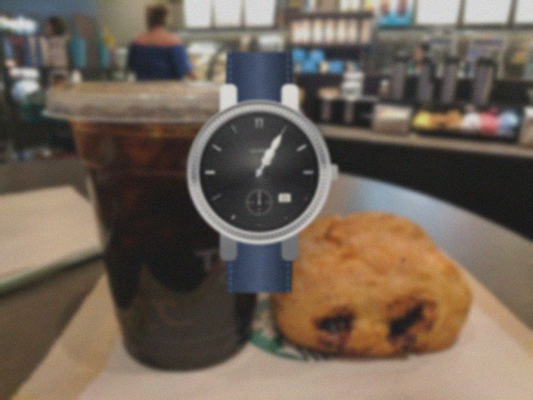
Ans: 1:05
